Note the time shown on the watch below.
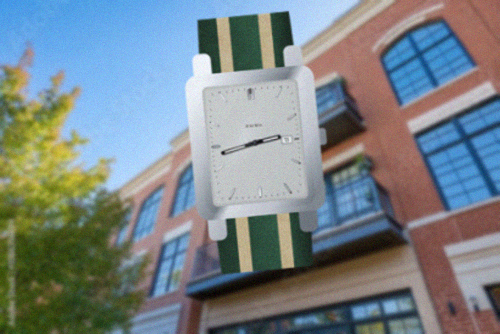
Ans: 2:43
